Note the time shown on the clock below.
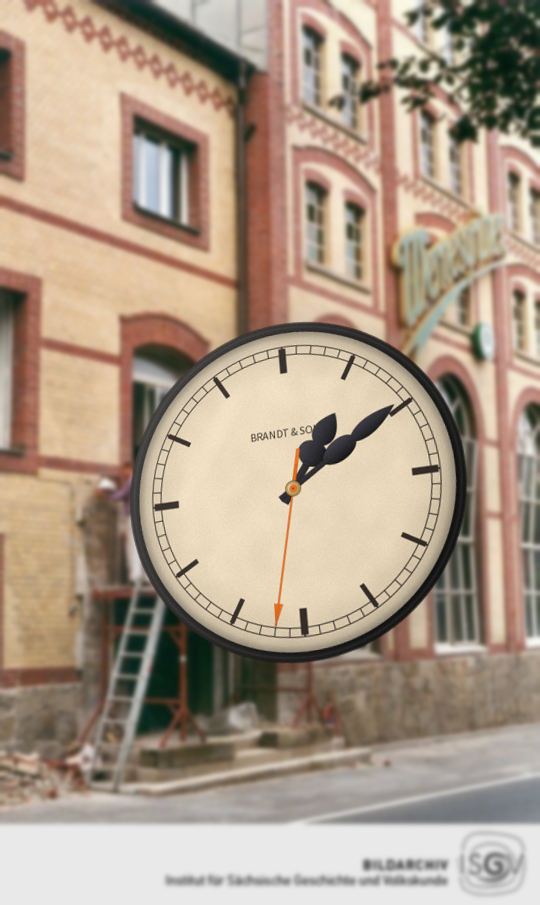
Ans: 1:09:32
